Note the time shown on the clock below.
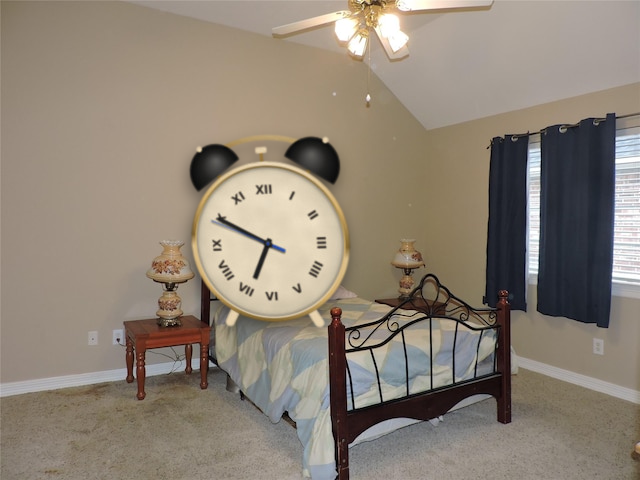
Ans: 6:49:49
